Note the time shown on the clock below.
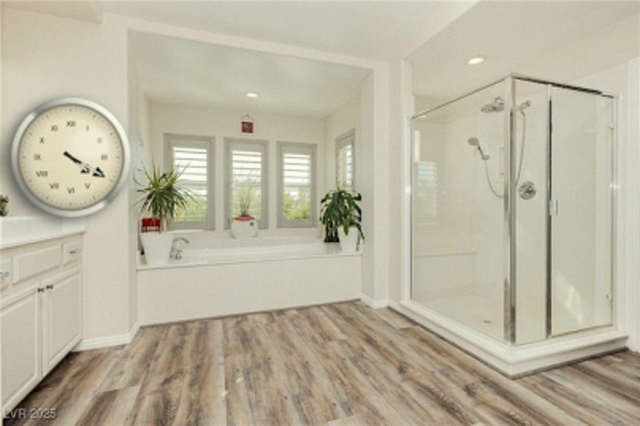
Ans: 4:20
